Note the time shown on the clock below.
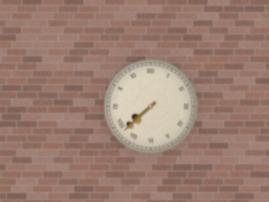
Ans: 7:38
